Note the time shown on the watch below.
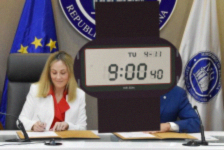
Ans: 9:00:40
